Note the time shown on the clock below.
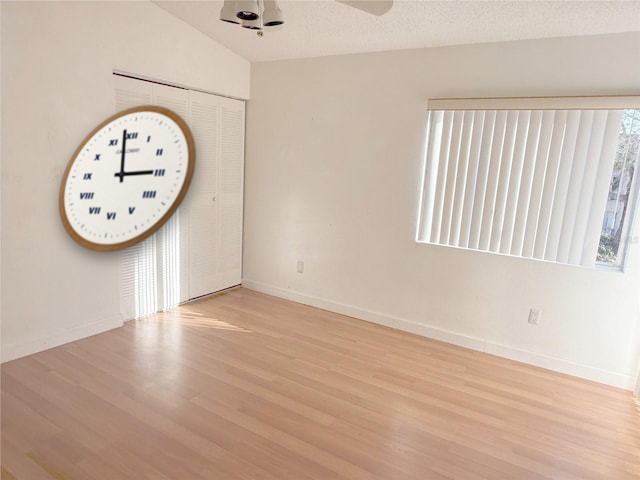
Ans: 2:58
